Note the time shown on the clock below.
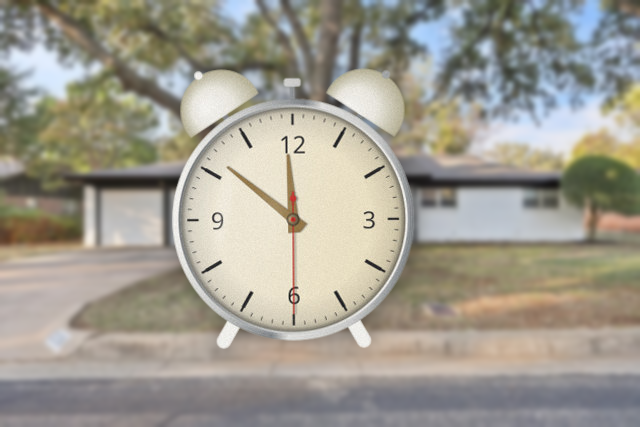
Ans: 11:51:30
